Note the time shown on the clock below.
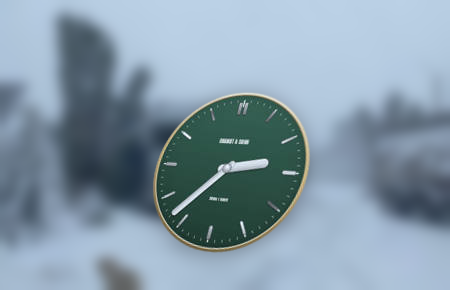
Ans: 2:37
